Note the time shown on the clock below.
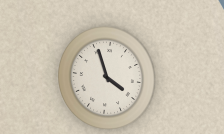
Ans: 3:56
